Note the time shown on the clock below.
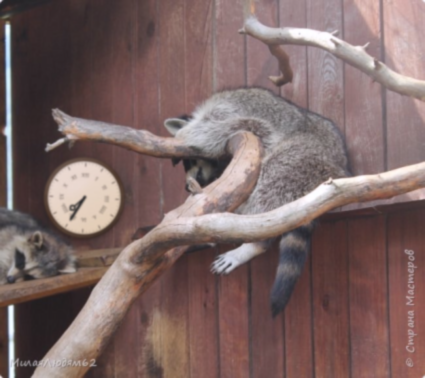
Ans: 7:35
